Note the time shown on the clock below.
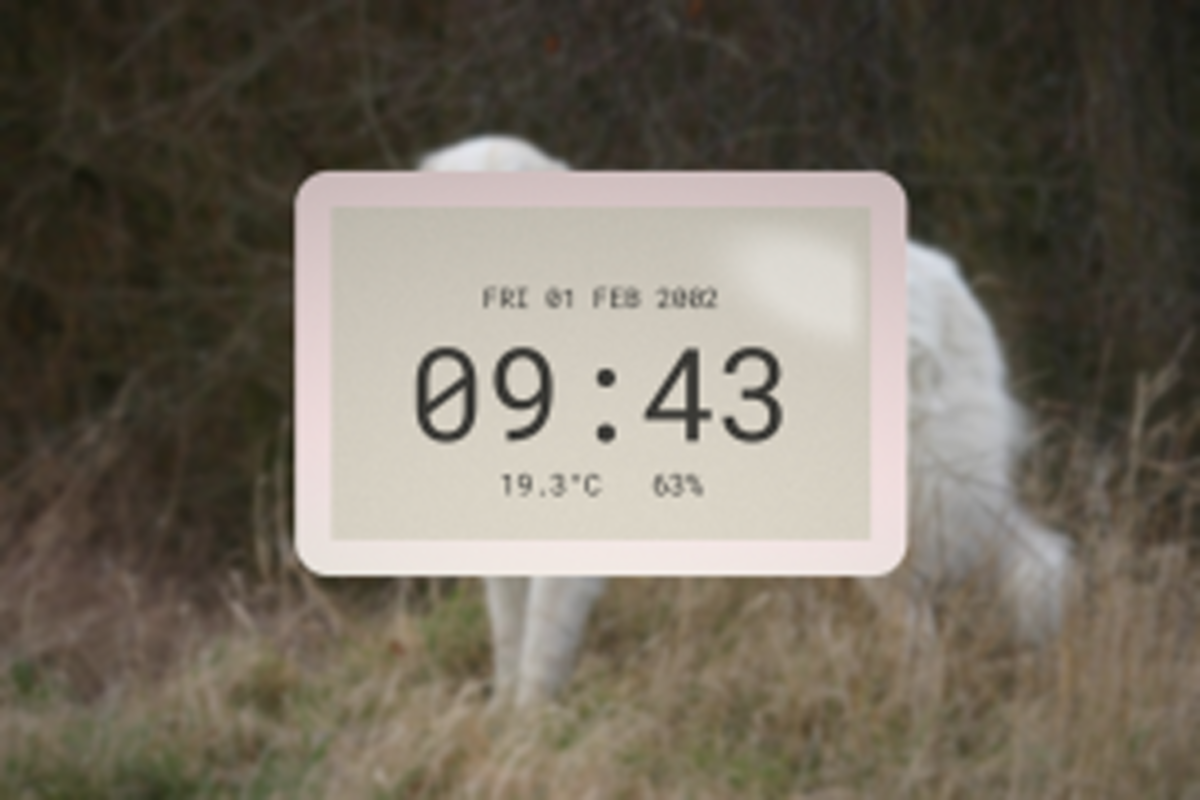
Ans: 9:43
